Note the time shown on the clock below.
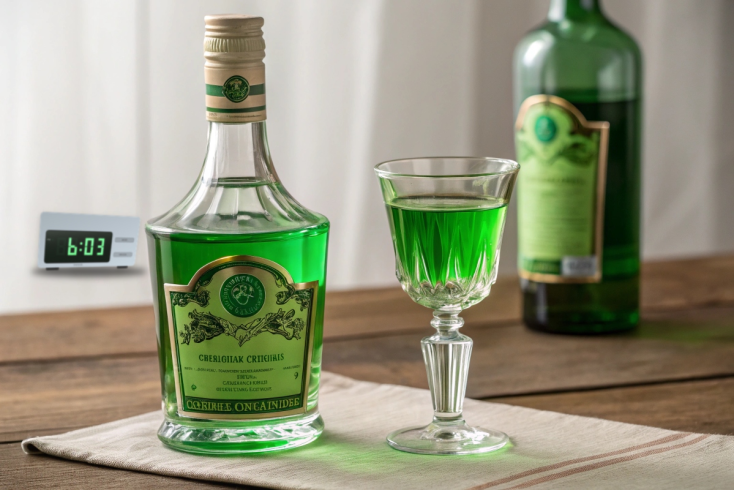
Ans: 6:03
